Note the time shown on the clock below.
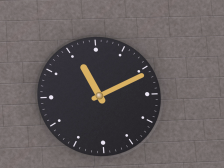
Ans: 11:11
